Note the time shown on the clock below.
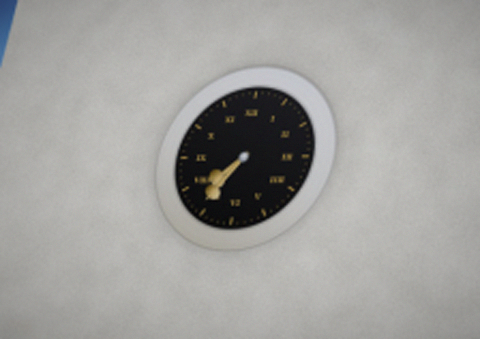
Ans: 7:36
